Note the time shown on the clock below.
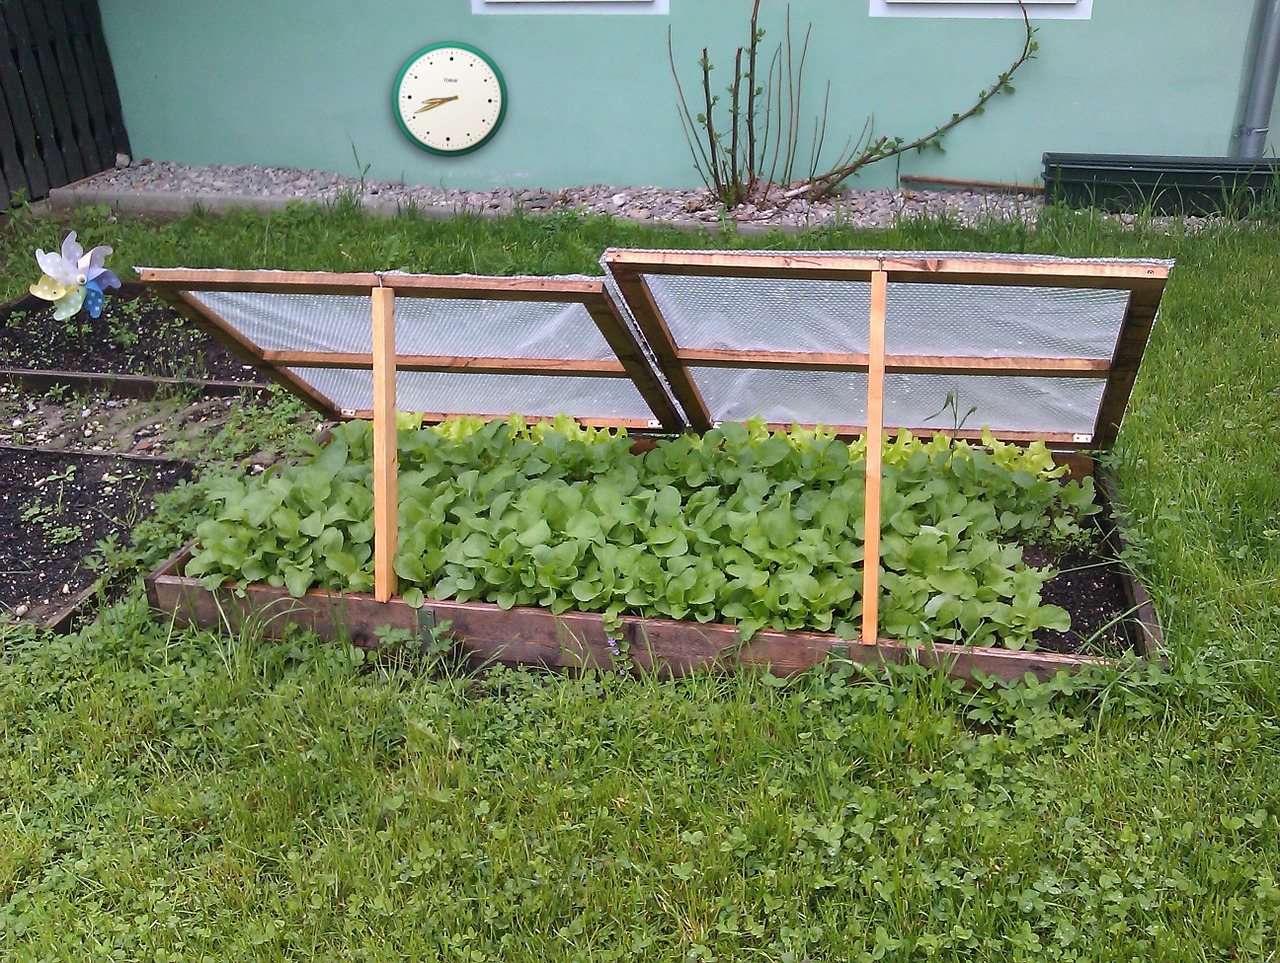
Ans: 8:41
